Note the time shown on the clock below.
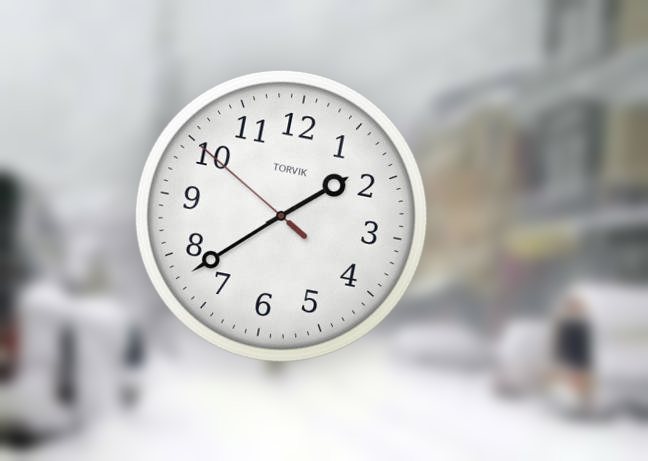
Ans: 1:37:50
